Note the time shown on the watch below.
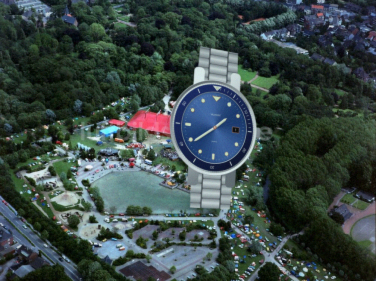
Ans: 1:39
